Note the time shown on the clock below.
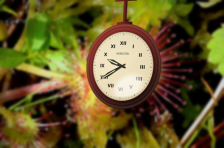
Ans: 9:40
